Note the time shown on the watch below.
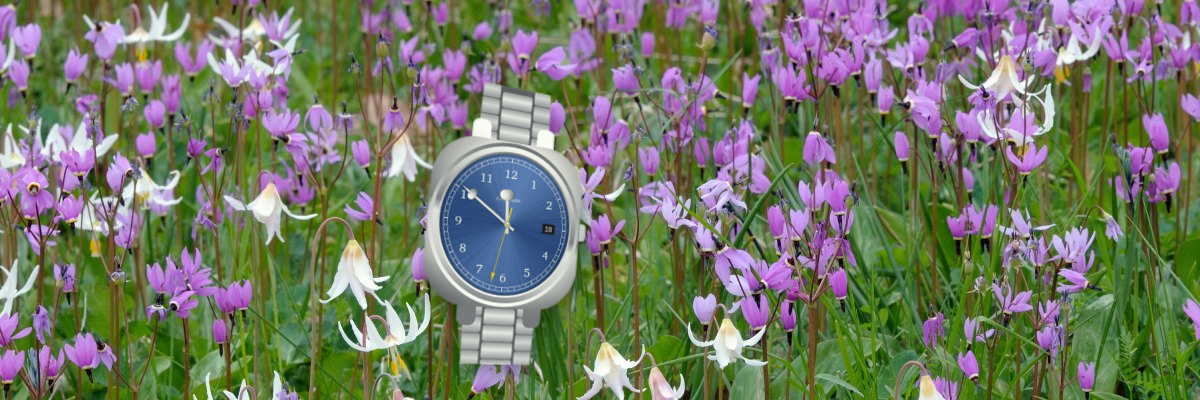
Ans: 11:50:32
